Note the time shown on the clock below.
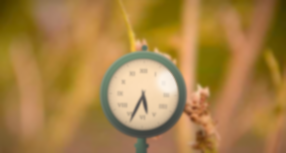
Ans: 5:34
